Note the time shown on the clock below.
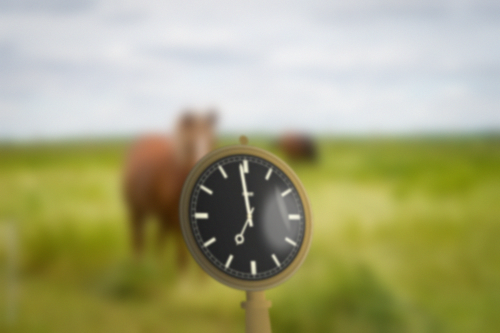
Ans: 6:59
